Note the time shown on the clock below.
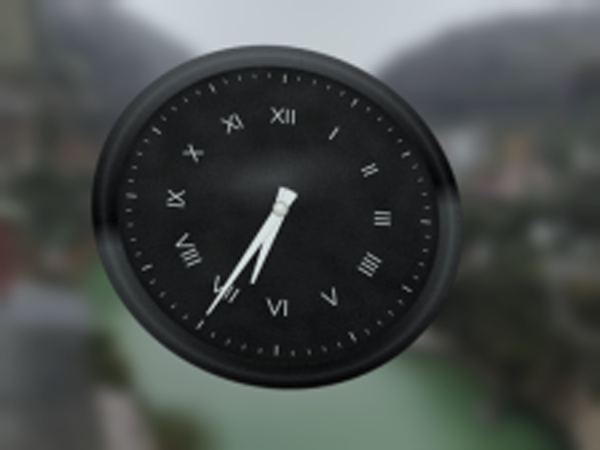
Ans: 6:35
